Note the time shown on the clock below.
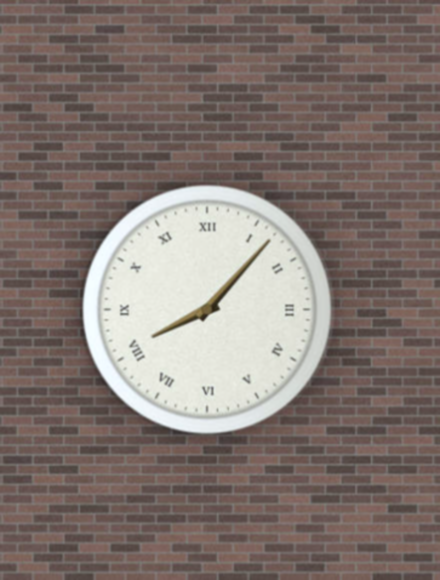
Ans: 8:07
